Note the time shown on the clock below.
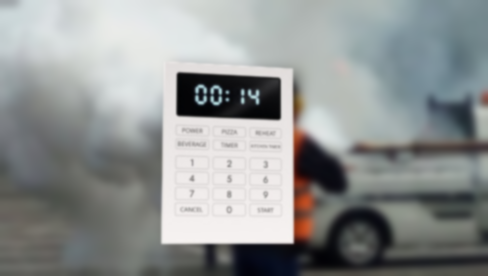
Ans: 0:14
